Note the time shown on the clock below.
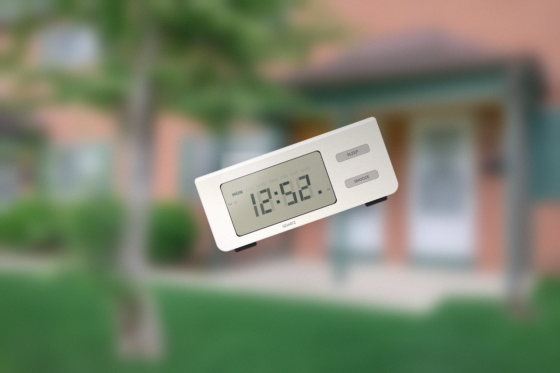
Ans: 12:52
